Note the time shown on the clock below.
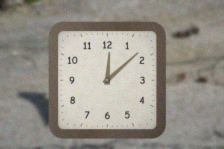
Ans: 12:08
